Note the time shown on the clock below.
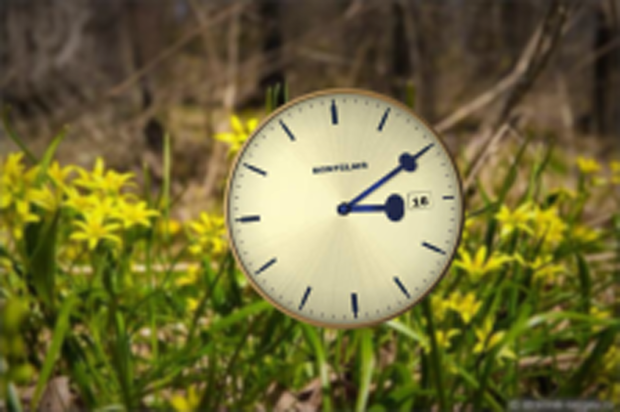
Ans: 3:10
